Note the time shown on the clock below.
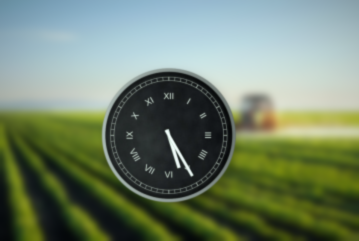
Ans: 5:25
